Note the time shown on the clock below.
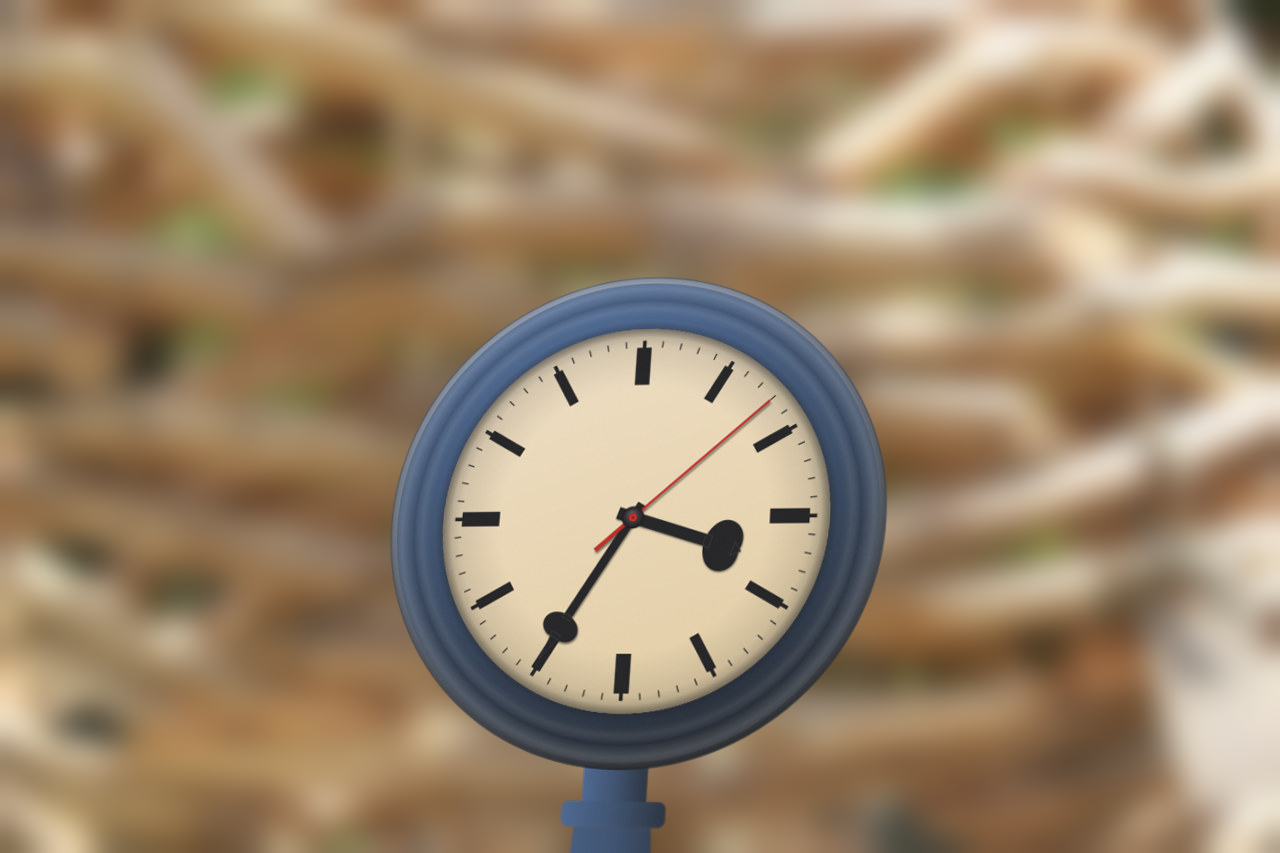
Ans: 3:35:08
